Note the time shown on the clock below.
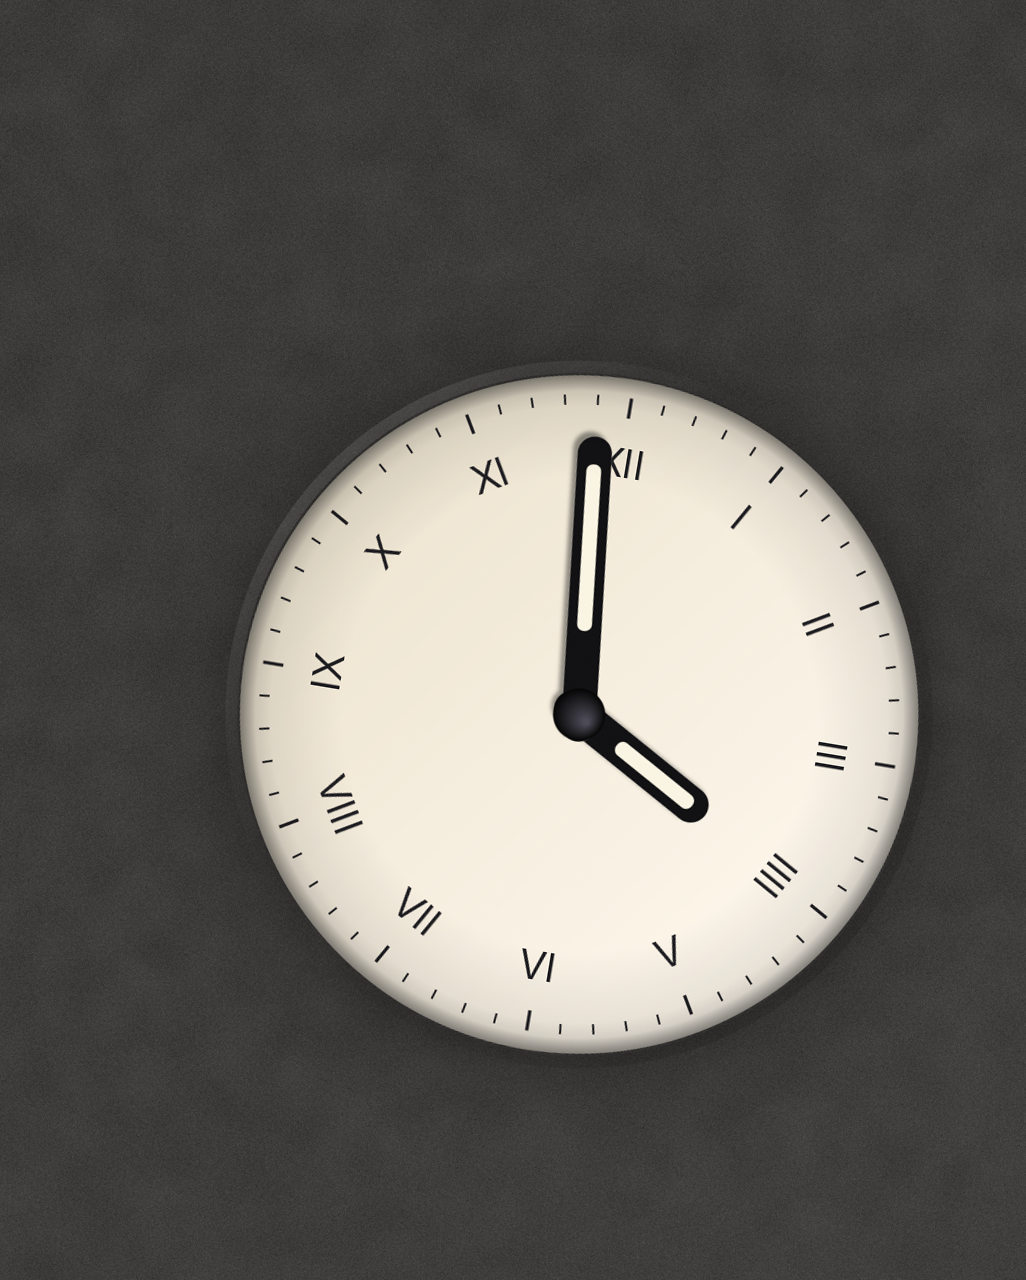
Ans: 3:59
